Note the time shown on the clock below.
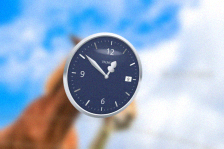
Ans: 12:51
